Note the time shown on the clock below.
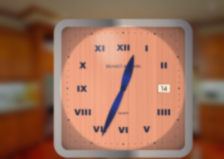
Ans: 12:34
